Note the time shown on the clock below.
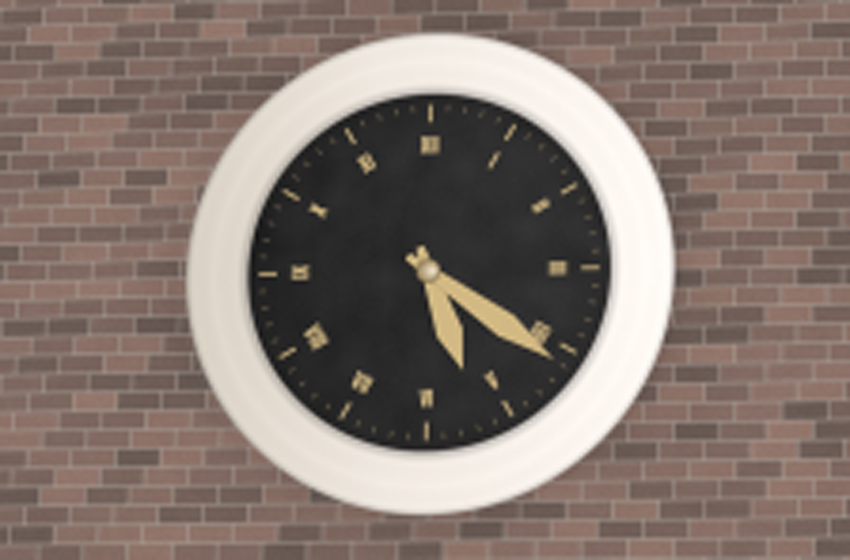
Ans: 5:21
